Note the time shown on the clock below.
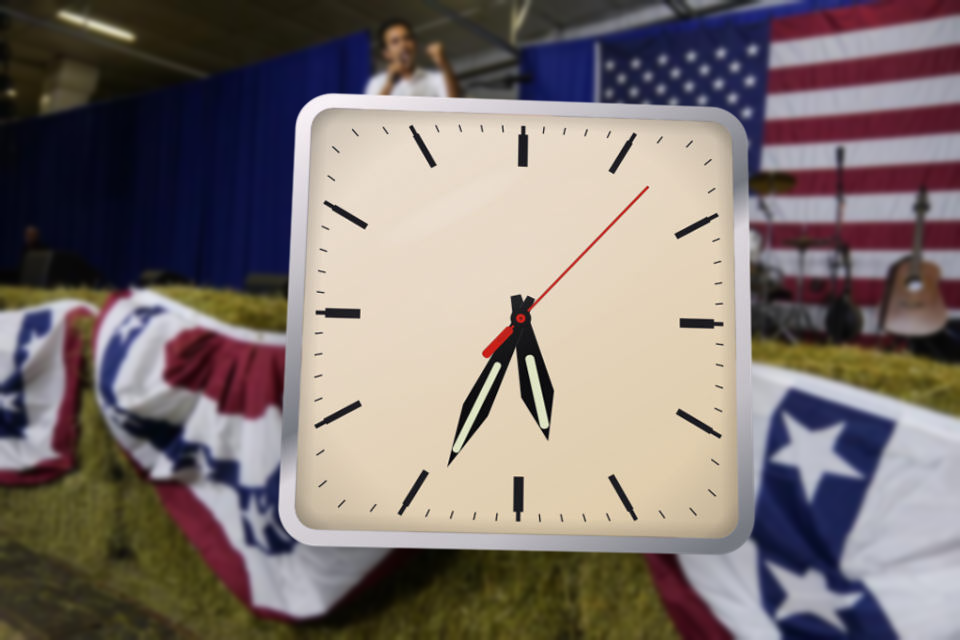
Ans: 5:34:07
